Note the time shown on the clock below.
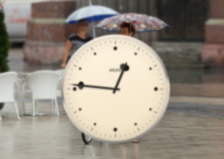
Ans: 12:46
